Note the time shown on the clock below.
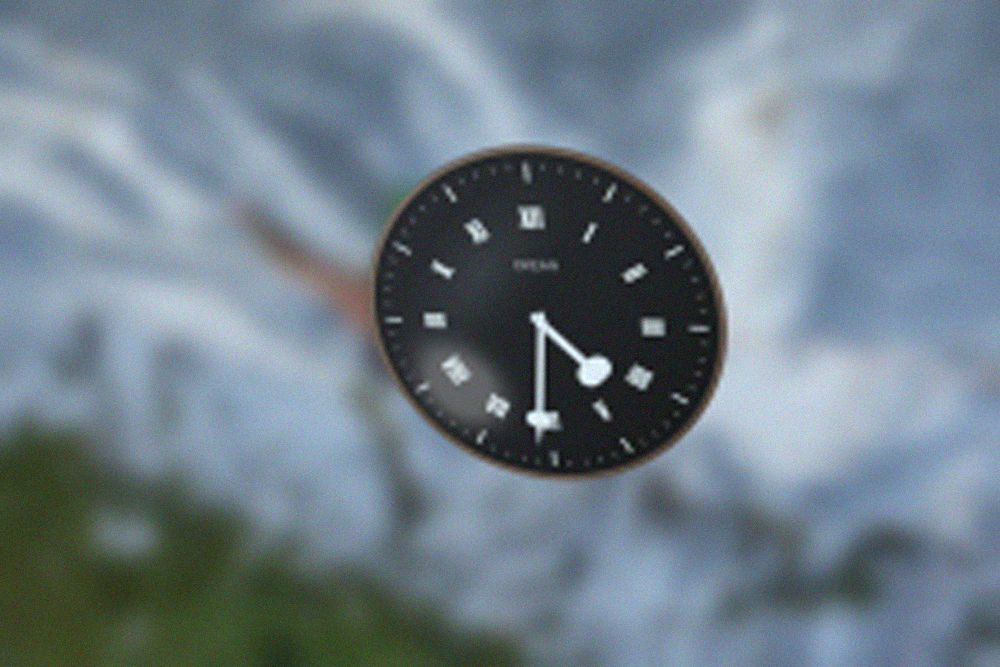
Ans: 4:31
